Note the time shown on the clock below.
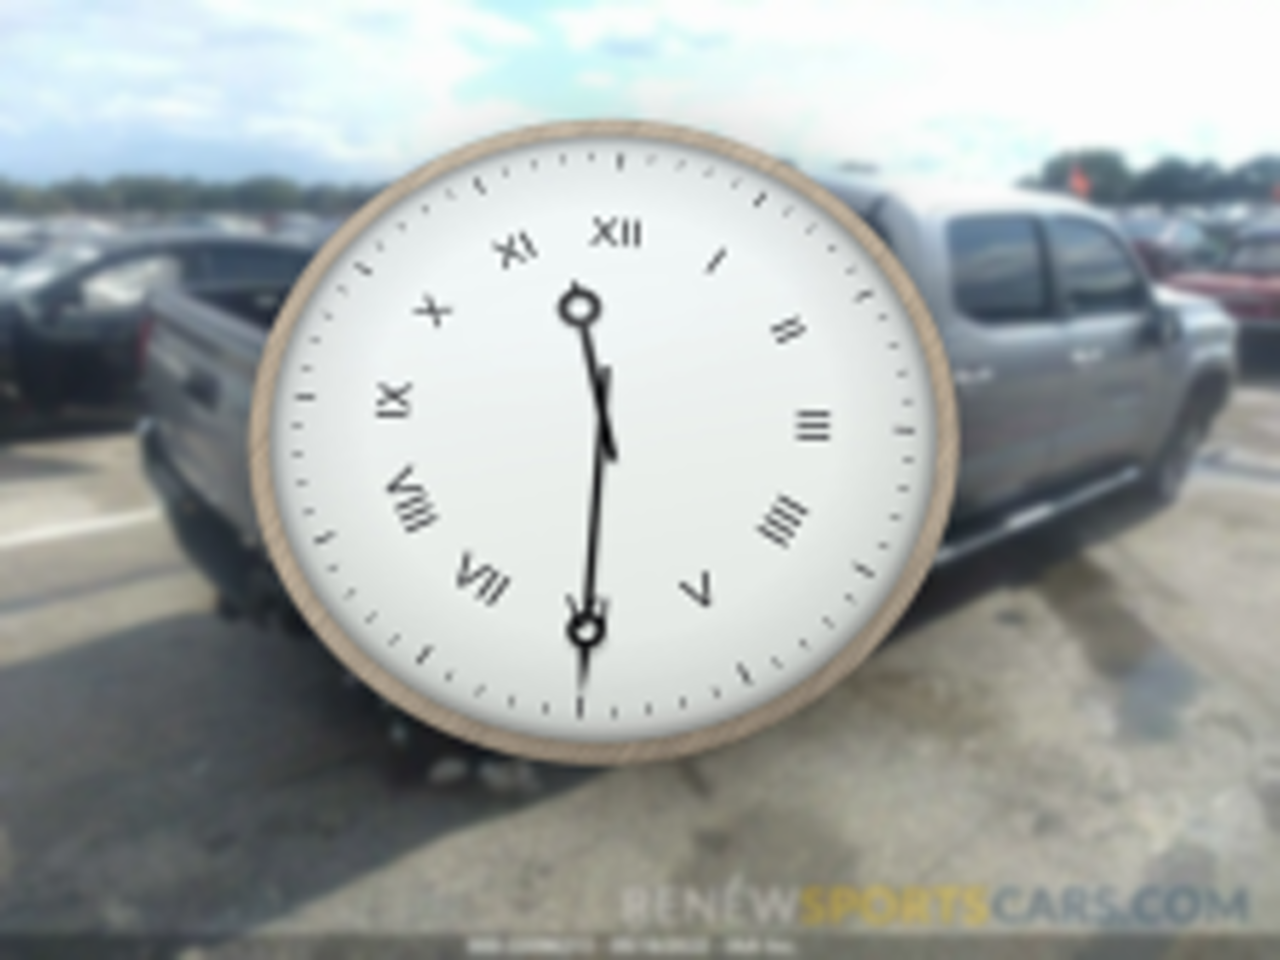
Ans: 11:30
